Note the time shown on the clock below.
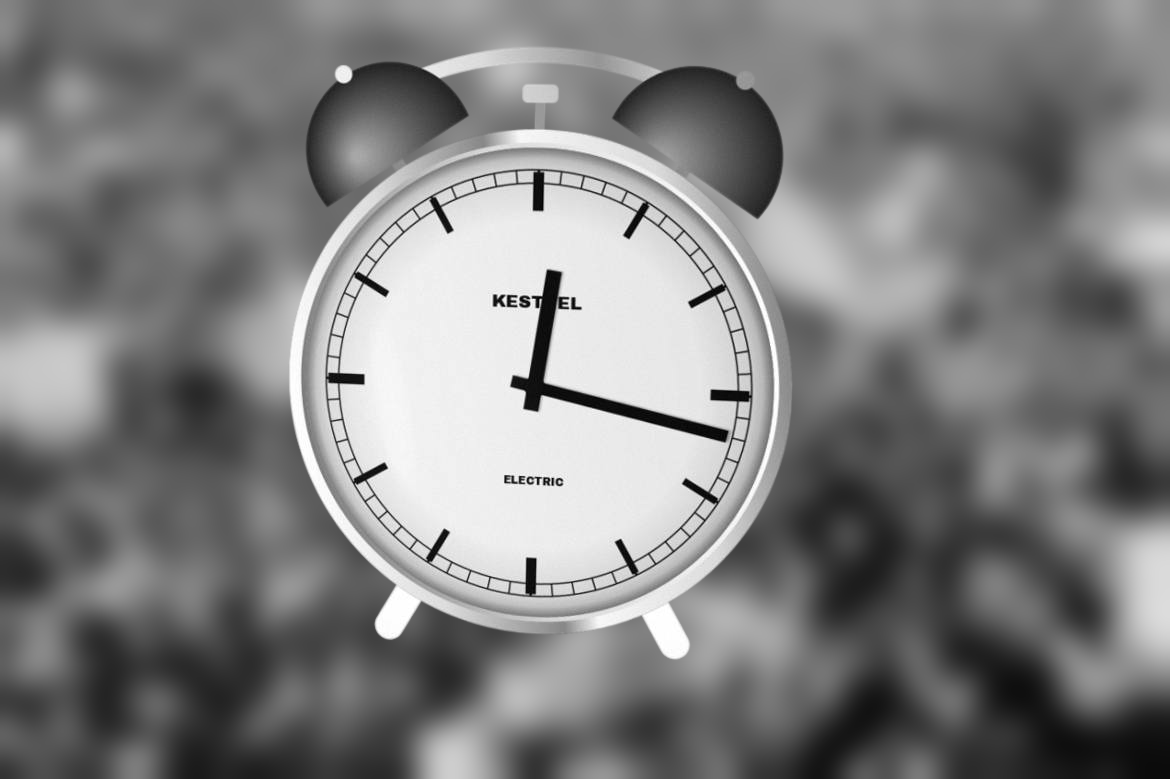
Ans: 12:17
